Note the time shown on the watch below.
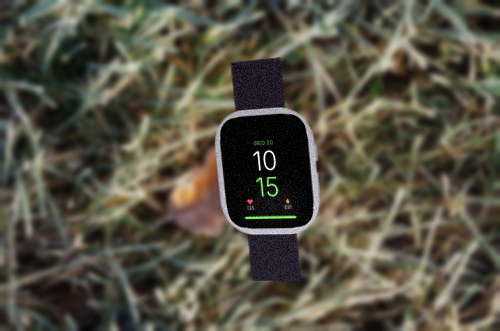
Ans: 10:15
